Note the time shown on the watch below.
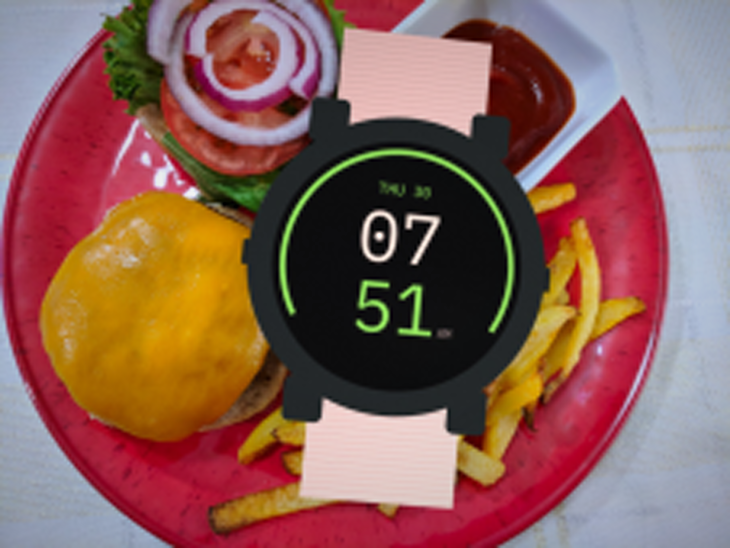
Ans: 7:51
